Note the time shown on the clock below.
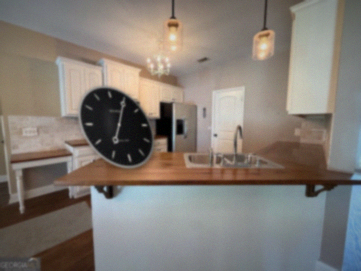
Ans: 7:05
